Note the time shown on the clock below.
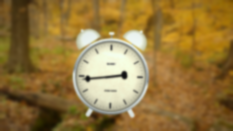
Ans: 2:44
